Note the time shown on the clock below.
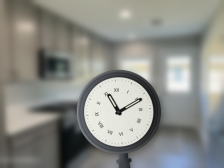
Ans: 11:11
